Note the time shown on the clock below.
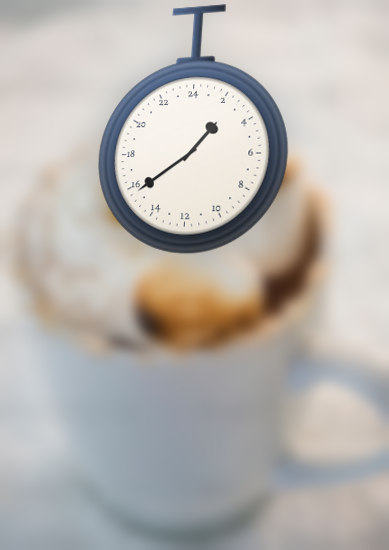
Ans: 2:39
